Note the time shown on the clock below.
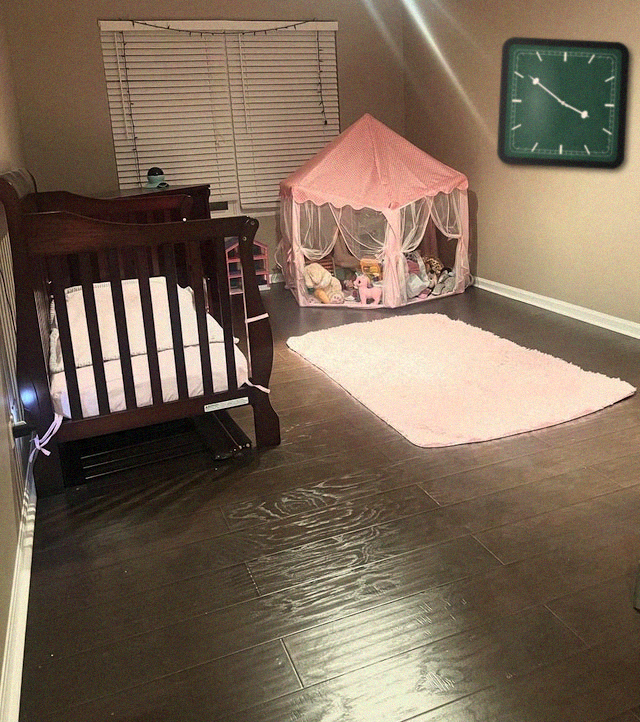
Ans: 3:51
